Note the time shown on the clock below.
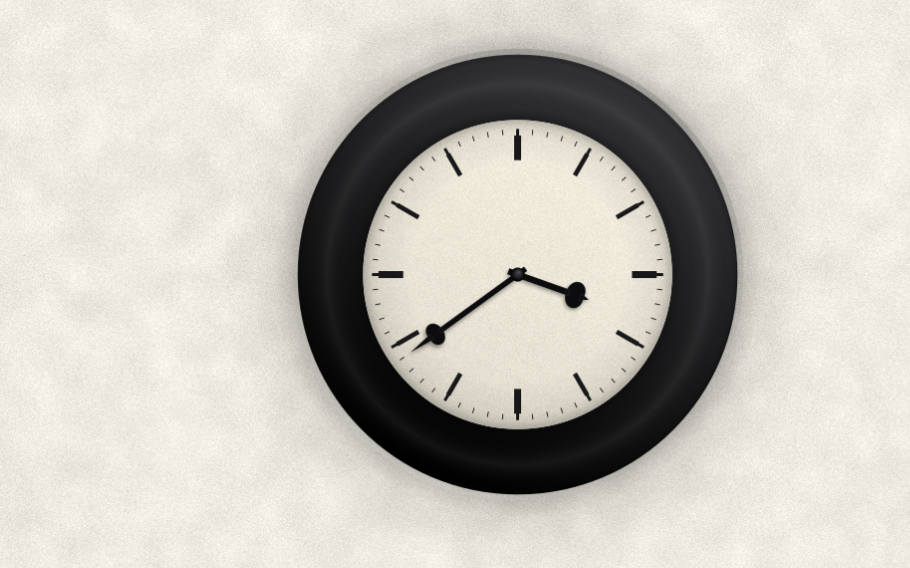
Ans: 3:39
